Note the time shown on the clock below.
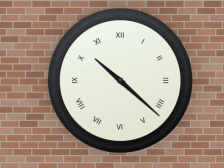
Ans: 10:22
